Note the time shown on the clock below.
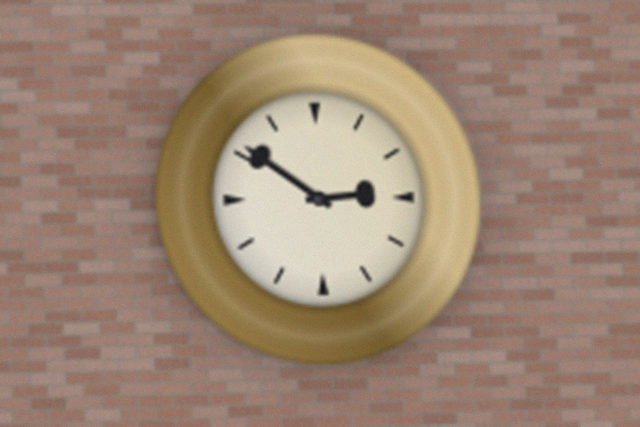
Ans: 2:51
